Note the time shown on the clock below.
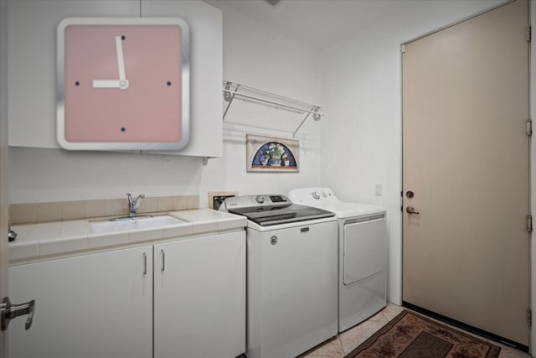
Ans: 8:59
